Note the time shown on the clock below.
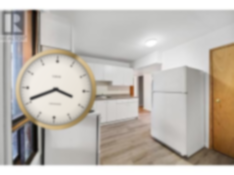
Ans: 3:41
